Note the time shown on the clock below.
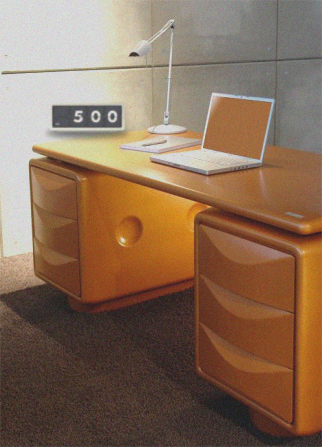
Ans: 5:00
